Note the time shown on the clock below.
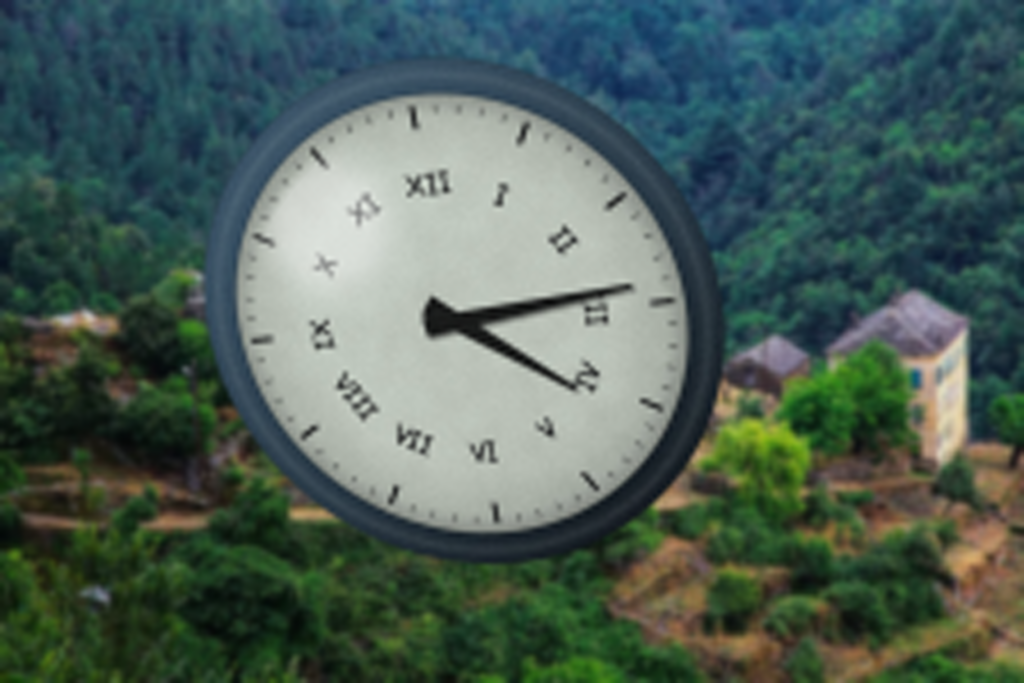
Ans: 4:14
